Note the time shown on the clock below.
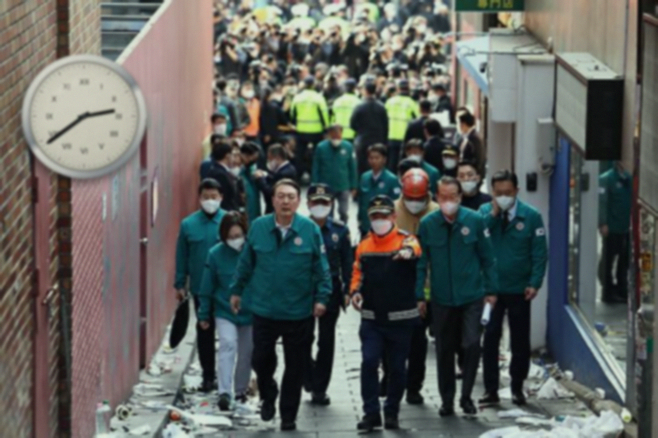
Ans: 2:39
